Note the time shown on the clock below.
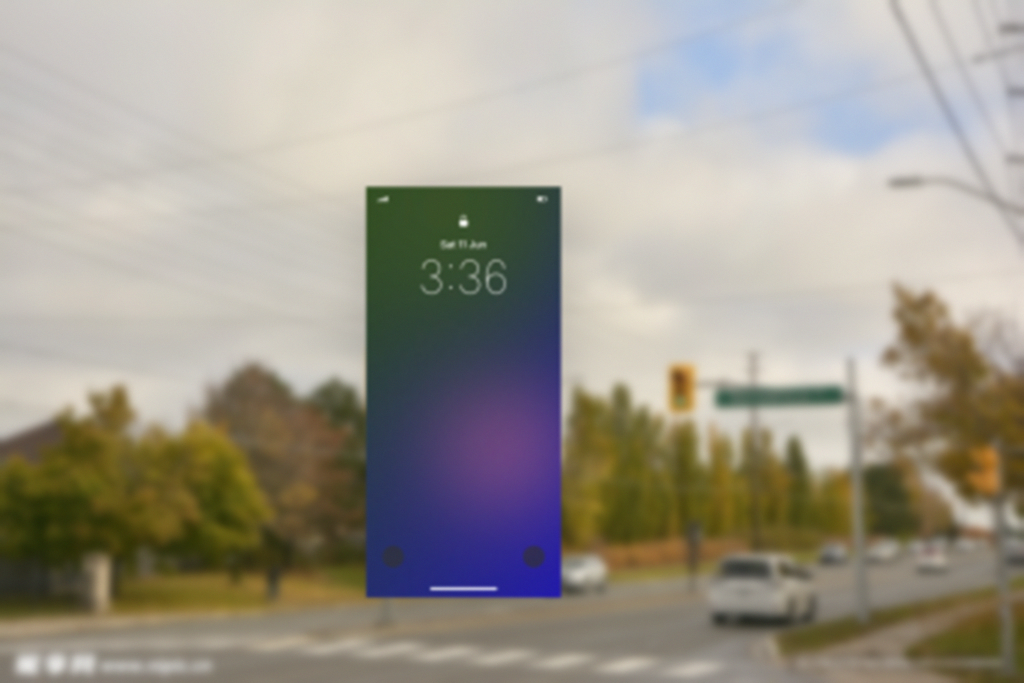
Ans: 3:36
